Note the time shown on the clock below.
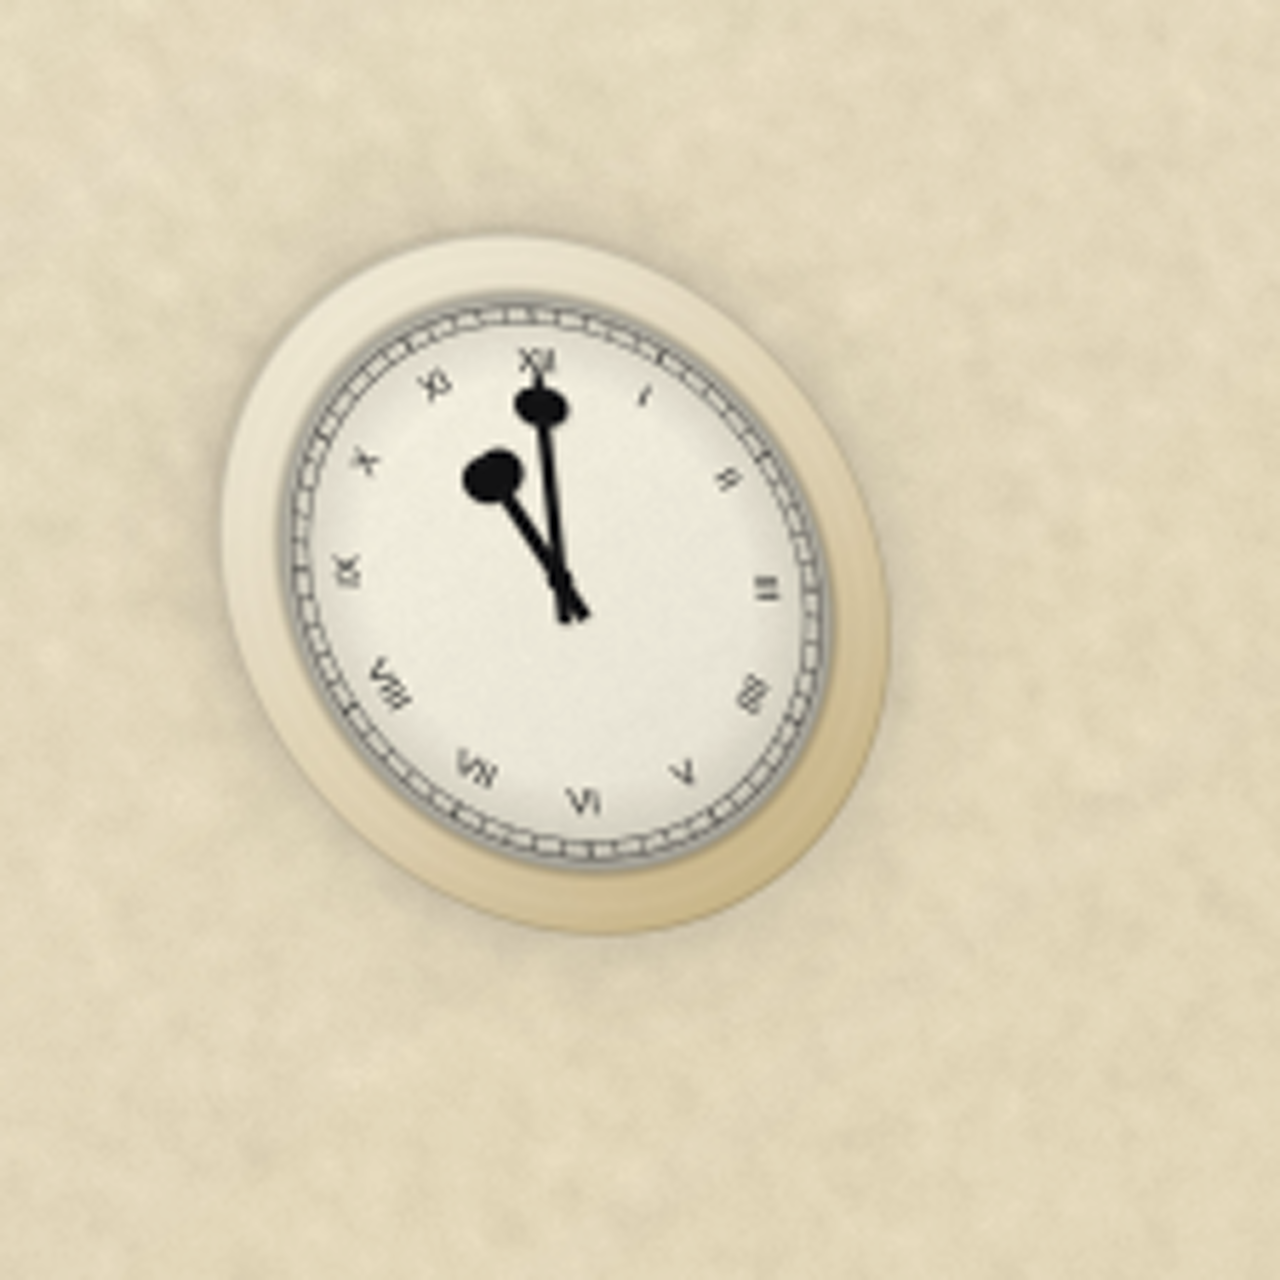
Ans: 11:00
